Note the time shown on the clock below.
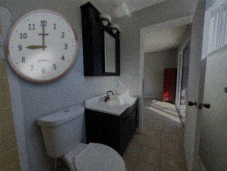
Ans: 9:00
